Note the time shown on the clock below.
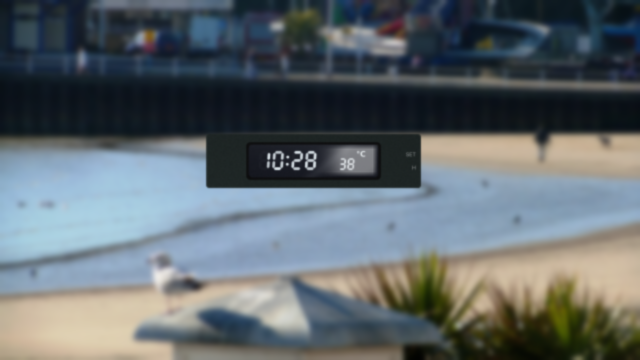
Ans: 10:28
